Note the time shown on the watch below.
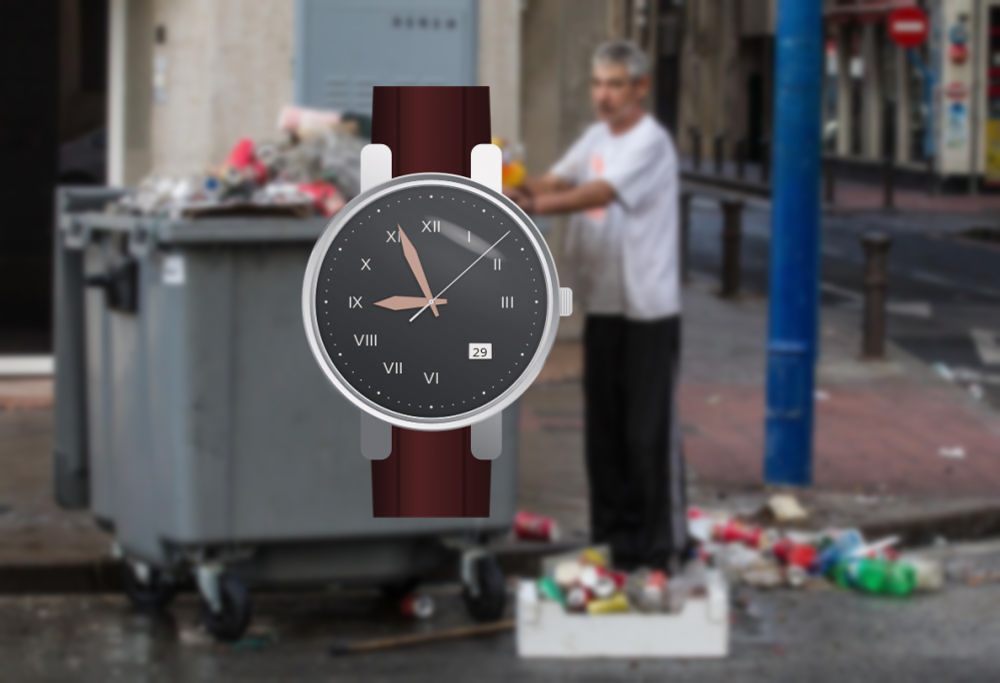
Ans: 8:56:08
